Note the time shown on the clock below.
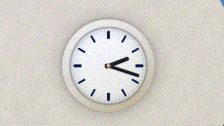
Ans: 2:18
